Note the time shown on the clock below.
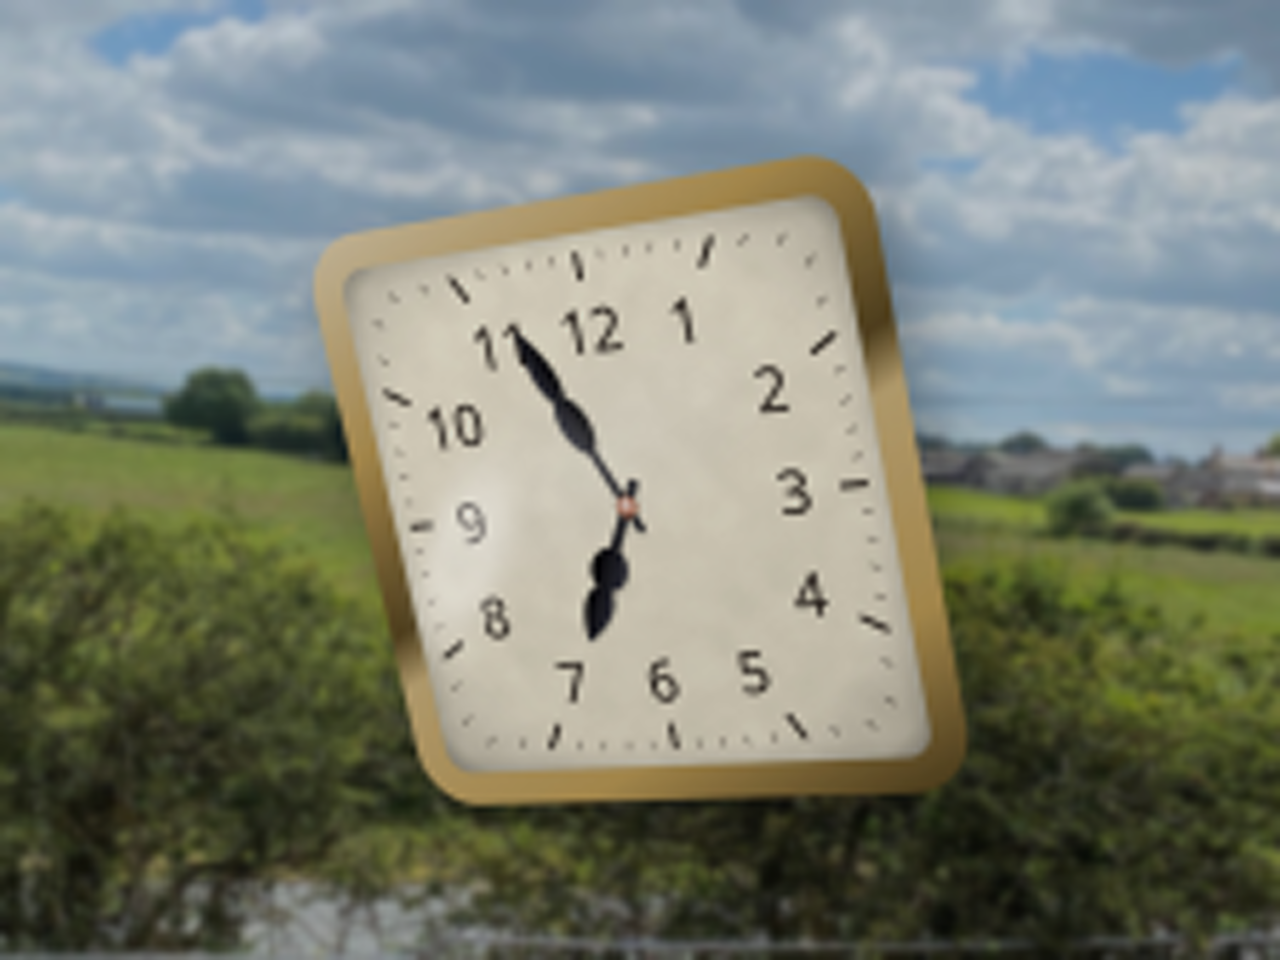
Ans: 6:56
